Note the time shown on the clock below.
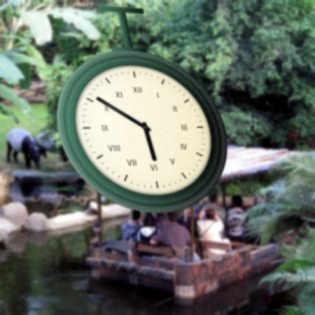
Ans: 5:51
